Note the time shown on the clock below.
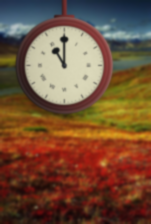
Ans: 11:00
